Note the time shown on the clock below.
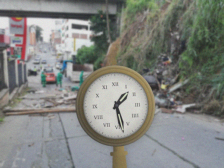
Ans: 1:28
